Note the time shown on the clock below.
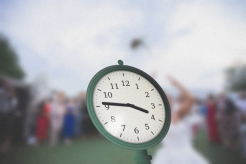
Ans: 3:46
